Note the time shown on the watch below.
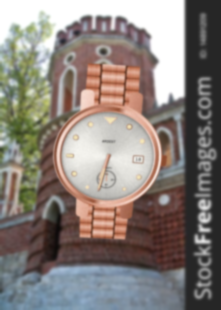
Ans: 6:32
